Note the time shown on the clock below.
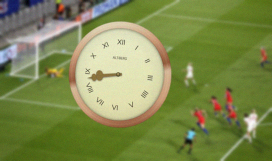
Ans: 8:43
